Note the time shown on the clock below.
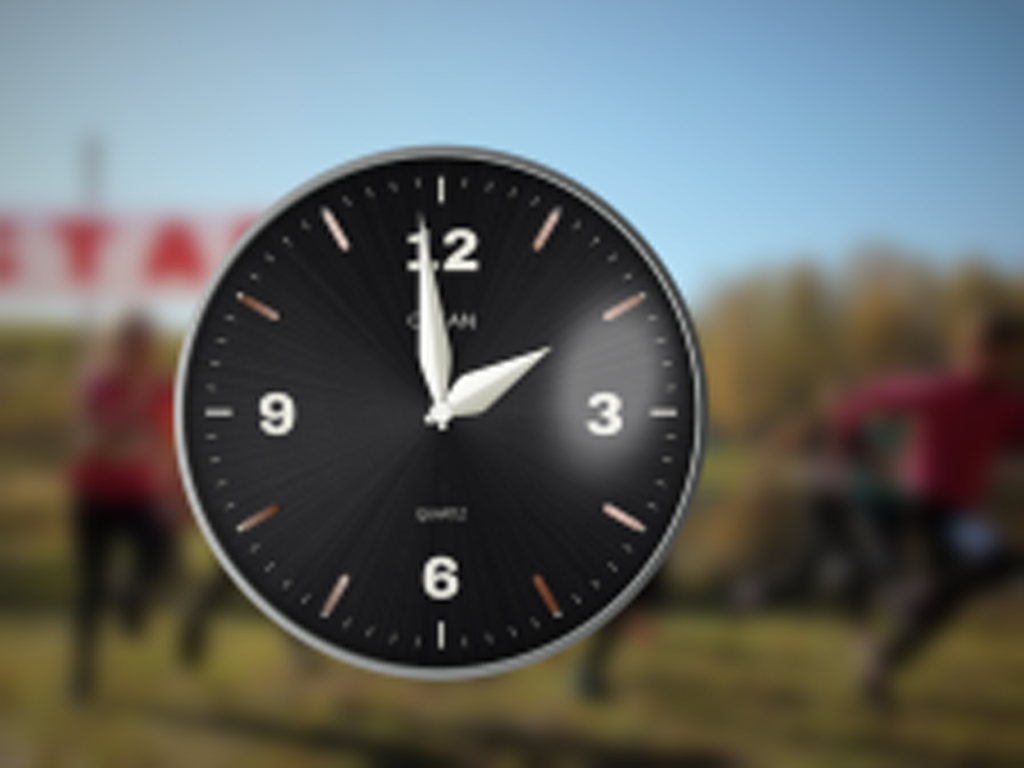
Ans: 1:59
